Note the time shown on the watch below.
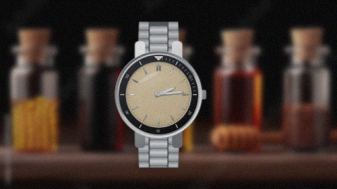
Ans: 2:14
